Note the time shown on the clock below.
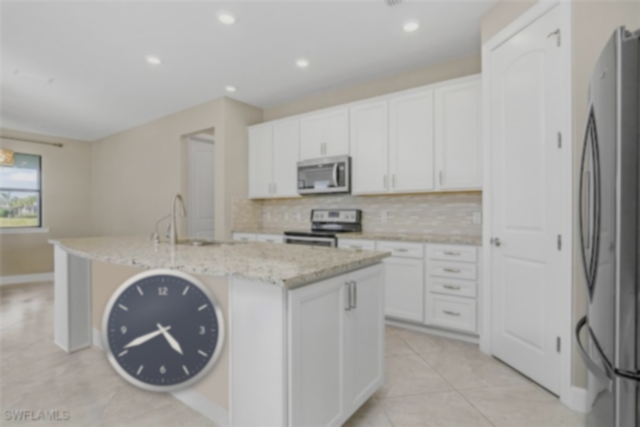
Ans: 4:41
